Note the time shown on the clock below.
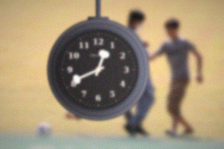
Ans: 12:41
